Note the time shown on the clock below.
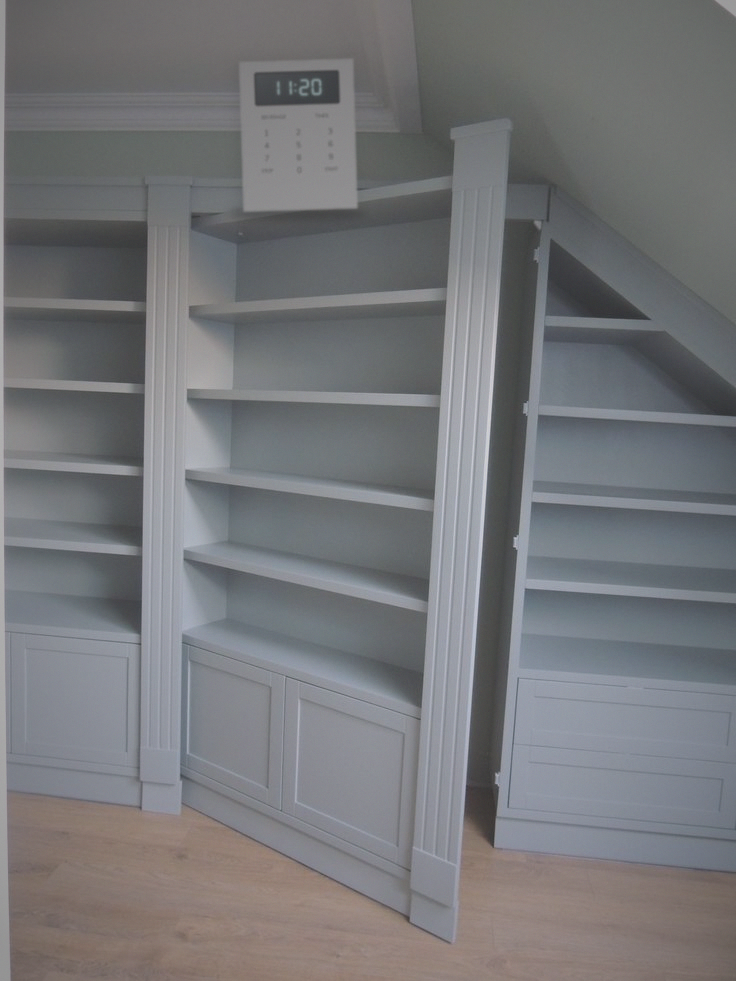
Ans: 11:20
